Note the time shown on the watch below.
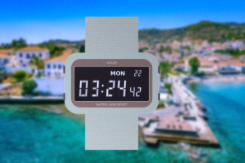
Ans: 3:24:42
